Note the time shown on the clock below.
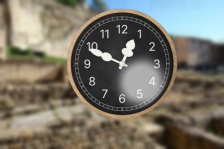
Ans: 12:49
